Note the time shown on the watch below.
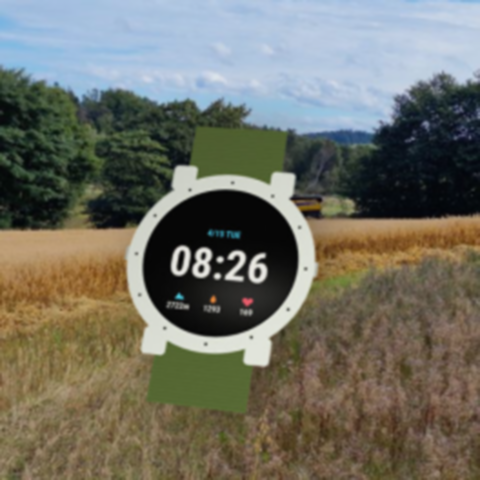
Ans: 8:26
